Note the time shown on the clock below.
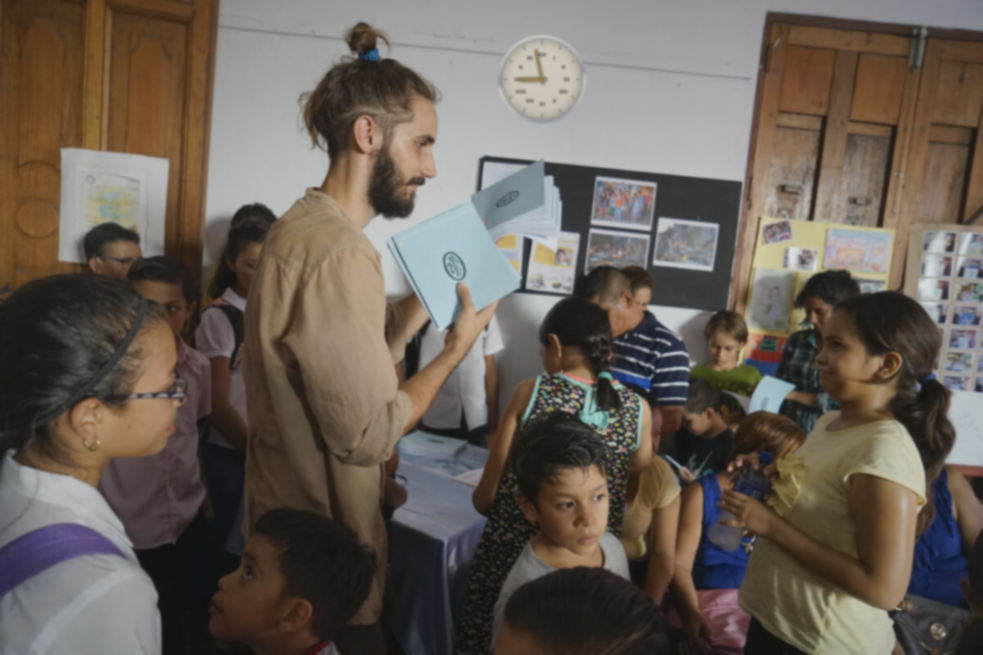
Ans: 8:58
